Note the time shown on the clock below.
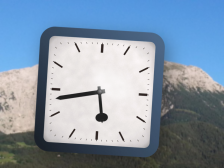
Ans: 5:43
